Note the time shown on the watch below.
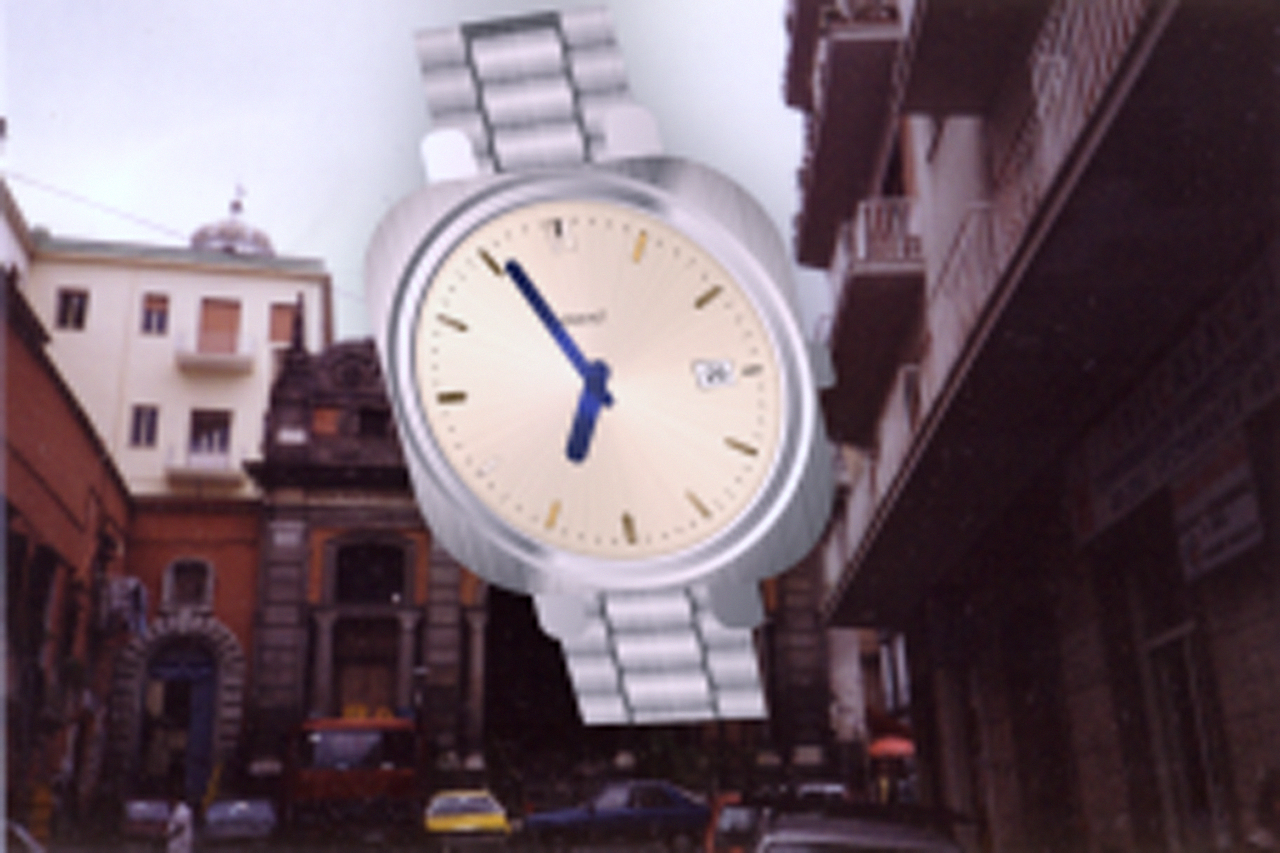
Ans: 6:56
